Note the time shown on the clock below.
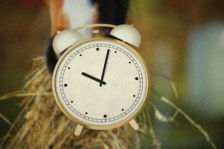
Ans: 10:03
